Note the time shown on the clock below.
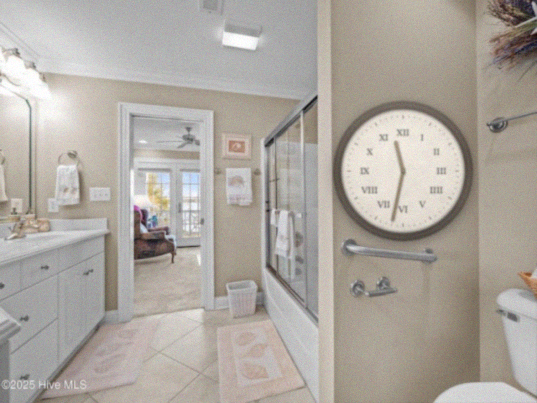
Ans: 11:32
